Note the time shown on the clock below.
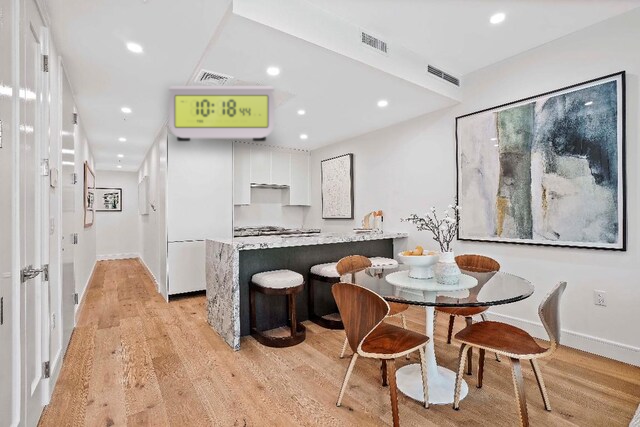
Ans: 10:18:44
